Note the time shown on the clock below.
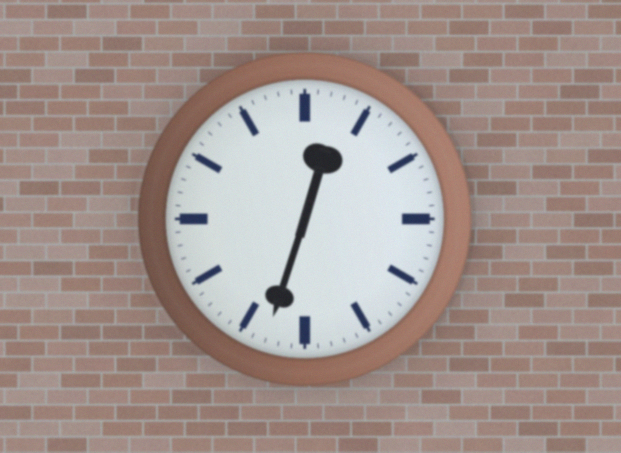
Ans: 12:33
